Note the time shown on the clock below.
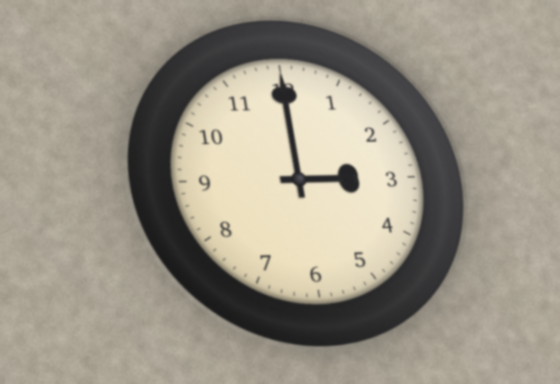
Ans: 3:00
